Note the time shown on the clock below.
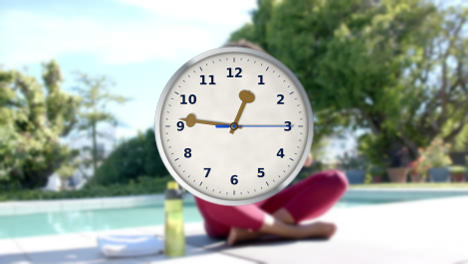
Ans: 12:46:15
